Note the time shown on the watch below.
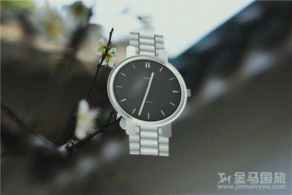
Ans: 12:33
